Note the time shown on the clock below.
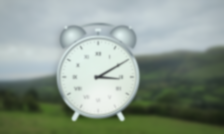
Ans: 3:10
